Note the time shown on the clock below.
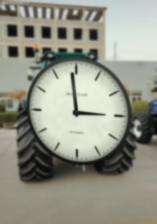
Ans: 2:59
